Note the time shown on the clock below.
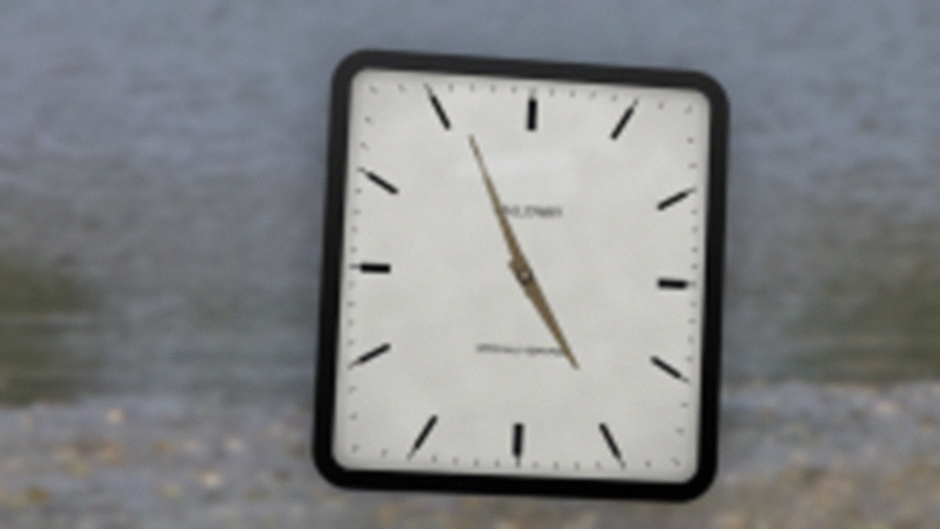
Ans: 4:56
